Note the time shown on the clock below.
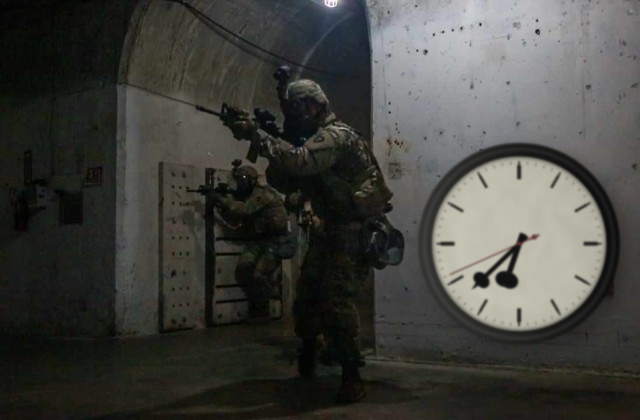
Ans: 6:37:41
